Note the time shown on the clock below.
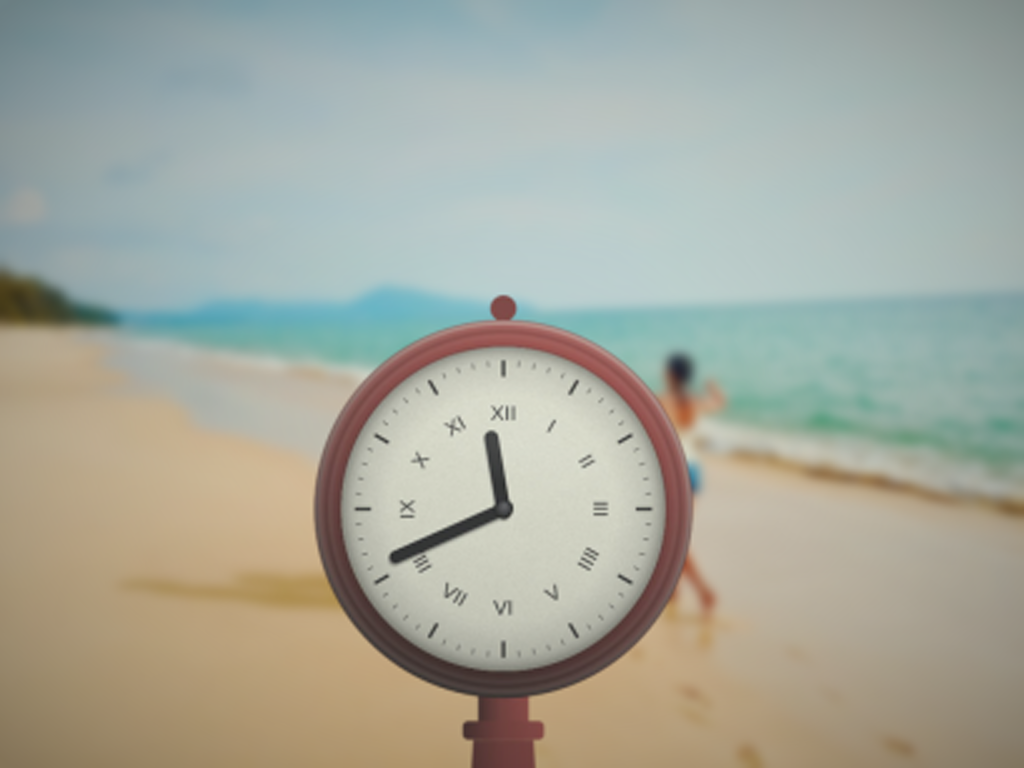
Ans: 11:41
